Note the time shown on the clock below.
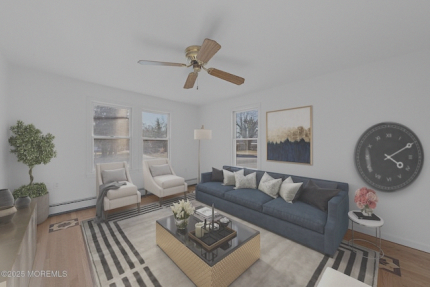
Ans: 4:10
